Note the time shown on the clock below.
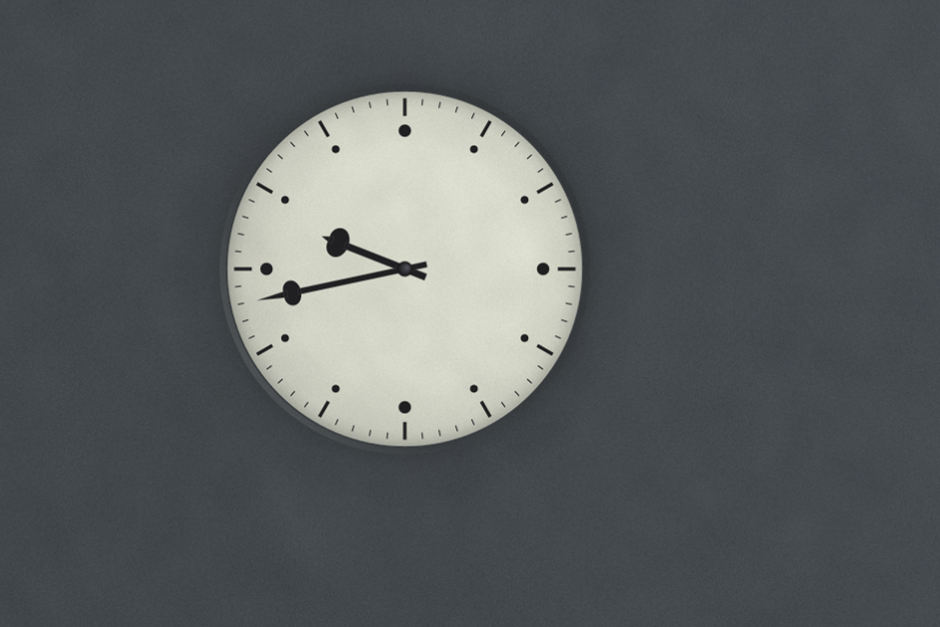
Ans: 9:43
